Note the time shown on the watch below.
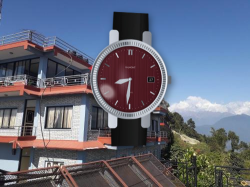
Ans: 8:31
